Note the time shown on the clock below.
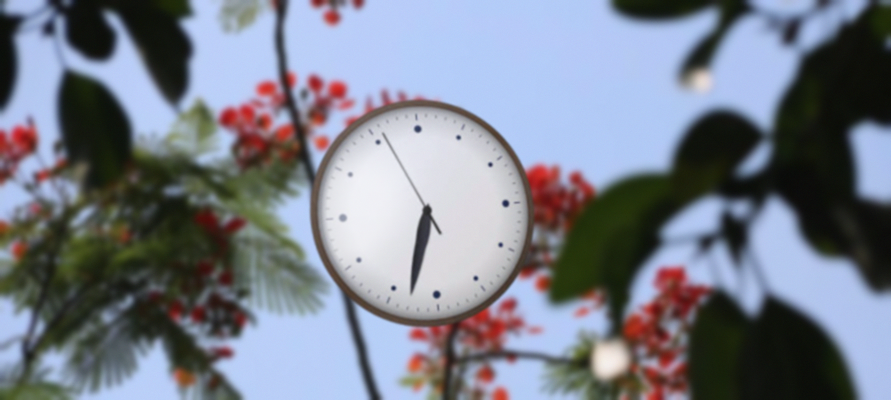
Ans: 6:32:56
